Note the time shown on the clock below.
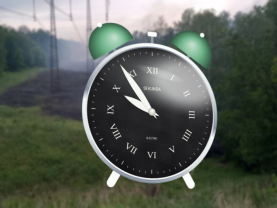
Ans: 9:54
